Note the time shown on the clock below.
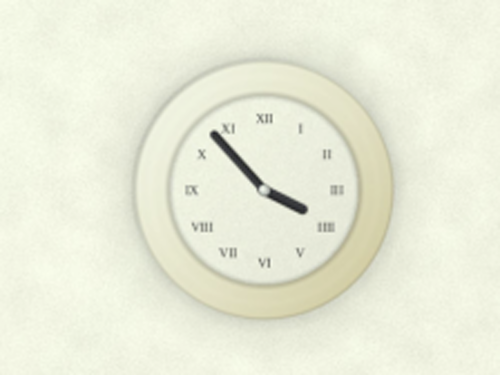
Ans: 3:53
